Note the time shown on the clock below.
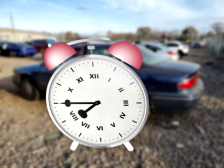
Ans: 7:45
